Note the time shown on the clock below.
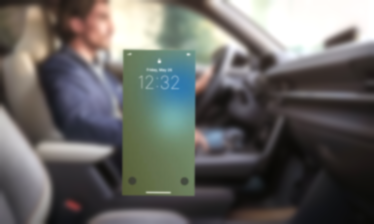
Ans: 12:32
